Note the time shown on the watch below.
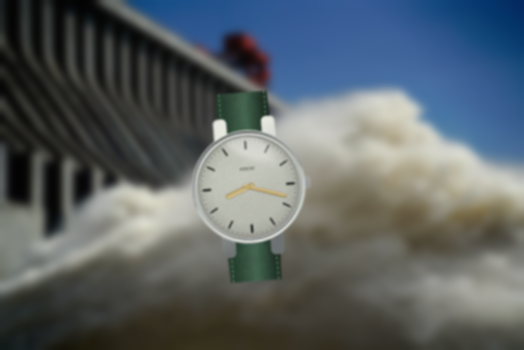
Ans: 8:18
